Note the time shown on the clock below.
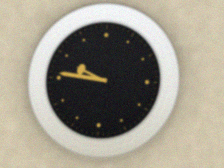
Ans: 9:46
